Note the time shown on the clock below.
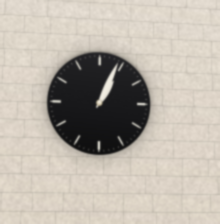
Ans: 1:04
